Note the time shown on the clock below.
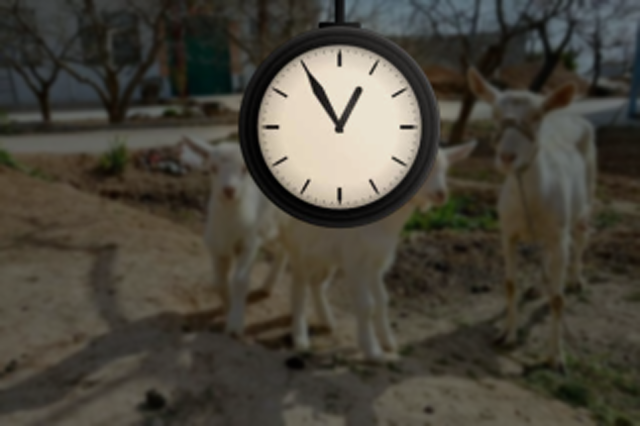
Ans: 12:55
